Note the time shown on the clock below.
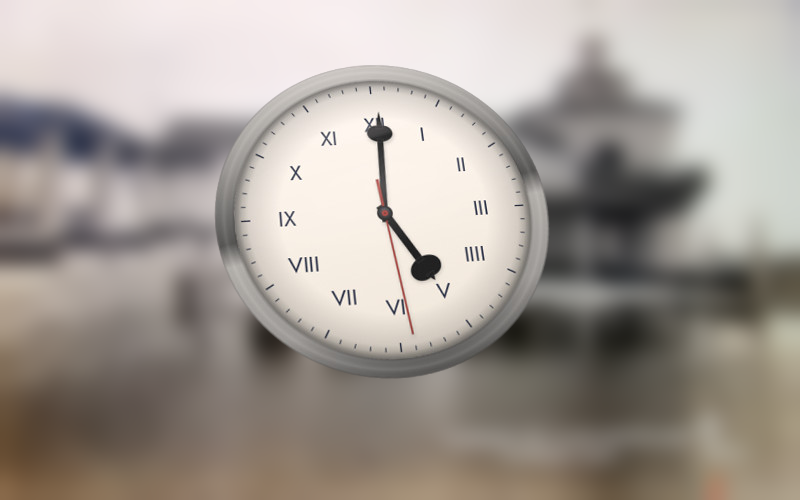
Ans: 5:00:29
